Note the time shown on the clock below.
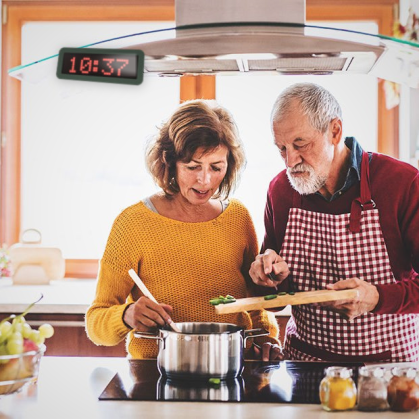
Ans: 10:37
